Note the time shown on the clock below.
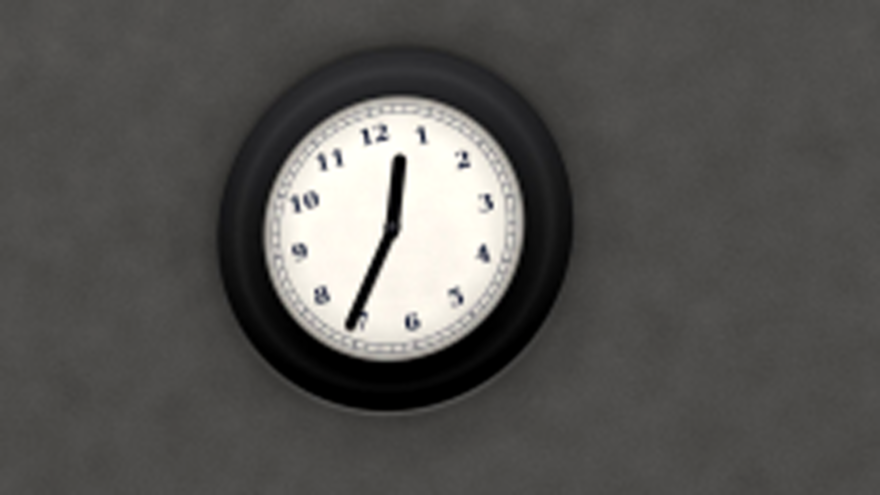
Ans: 12:36
